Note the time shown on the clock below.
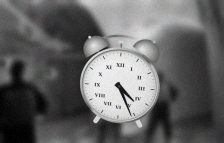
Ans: 4:26
